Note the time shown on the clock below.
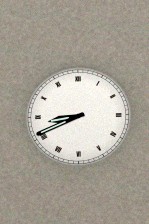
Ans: 8:41
